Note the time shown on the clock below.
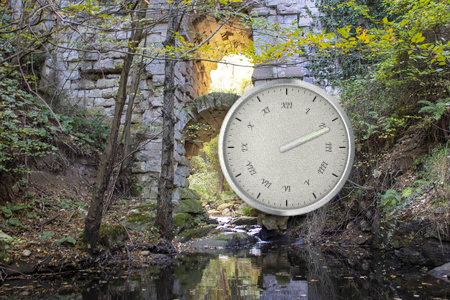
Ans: 2:11
